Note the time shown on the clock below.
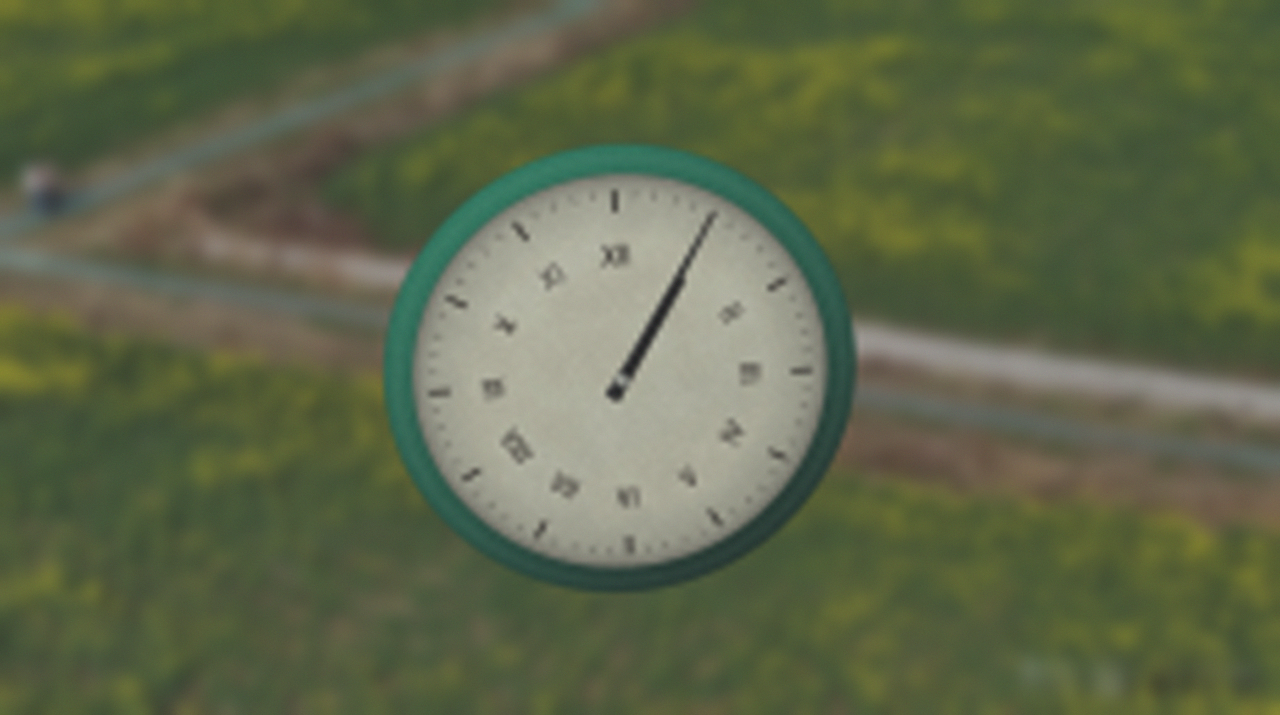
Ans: 1:05
